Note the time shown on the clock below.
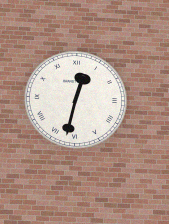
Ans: 12:32
